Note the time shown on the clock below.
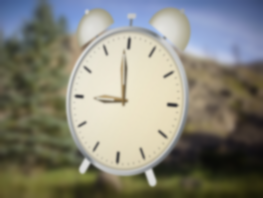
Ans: 8:59
